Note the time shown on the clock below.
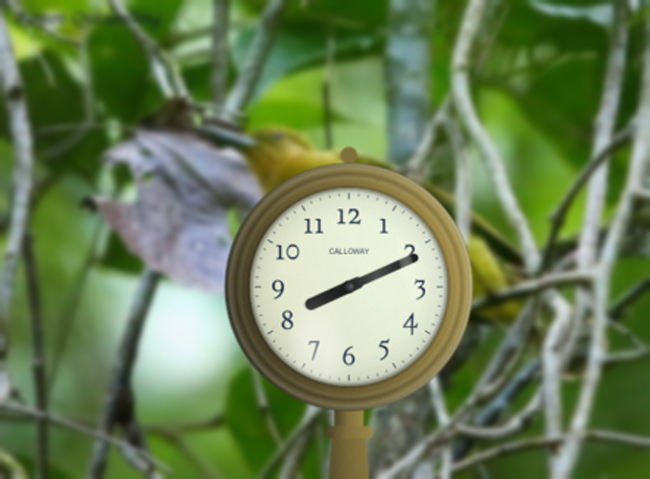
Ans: 8:11
